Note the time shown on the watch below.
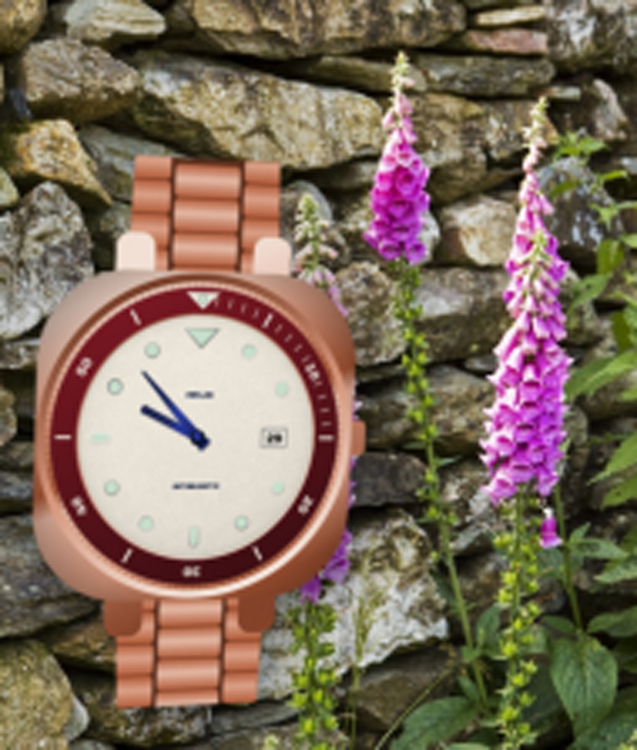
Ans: 9:53
